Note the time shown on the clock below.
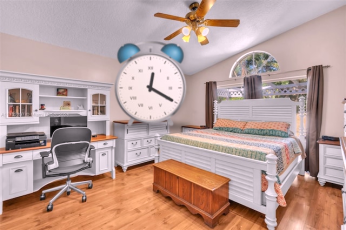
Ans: 12:20
